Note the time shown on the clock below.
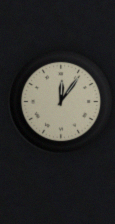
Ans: 12:06
